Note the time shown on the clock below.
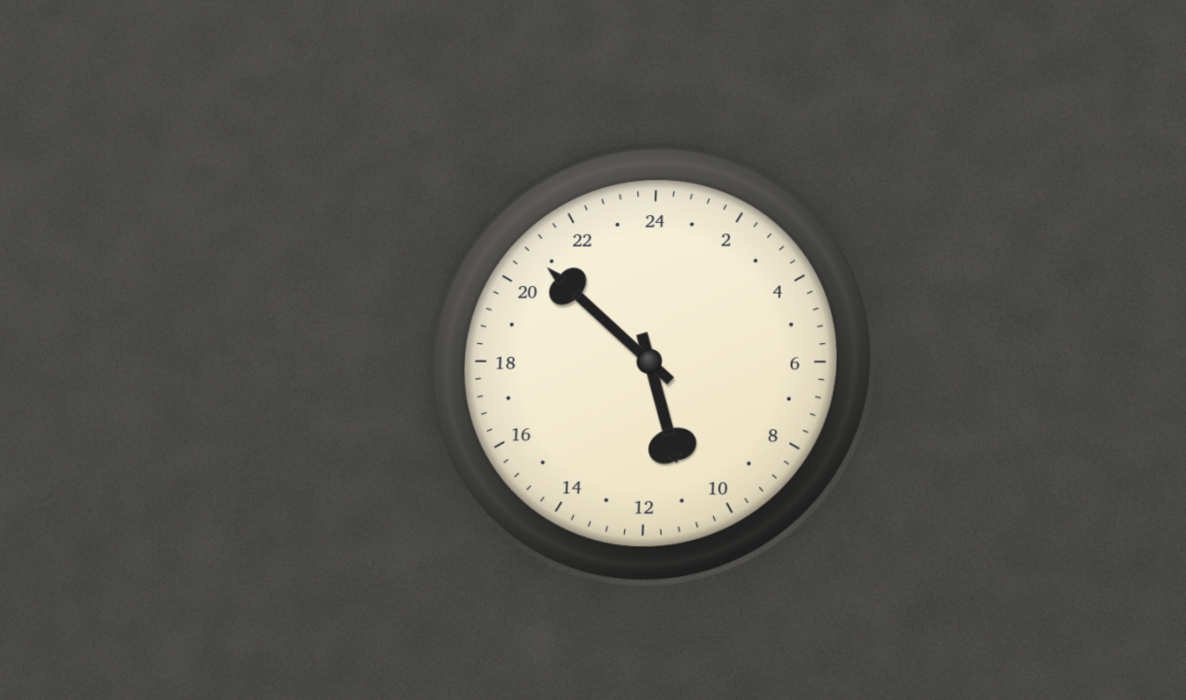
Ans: 10:52
